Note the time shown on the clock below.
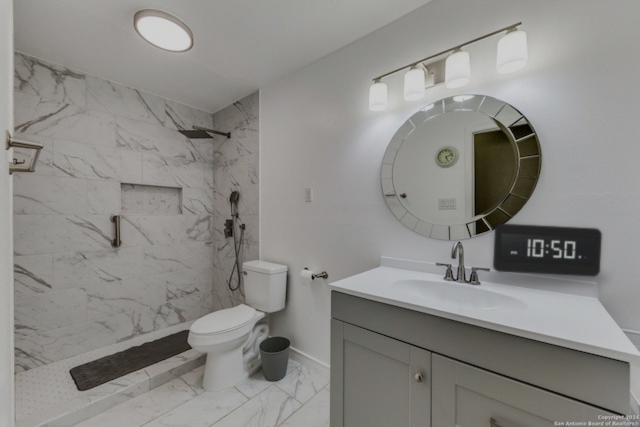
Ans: 10:50
